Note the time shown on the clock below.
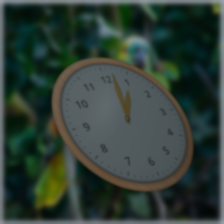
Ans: 1:02
